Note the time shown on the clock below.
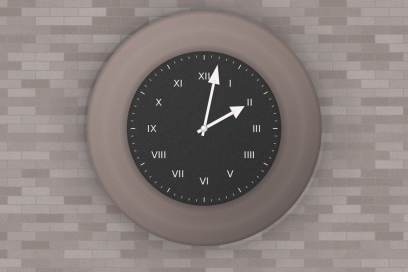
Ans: 2:02
